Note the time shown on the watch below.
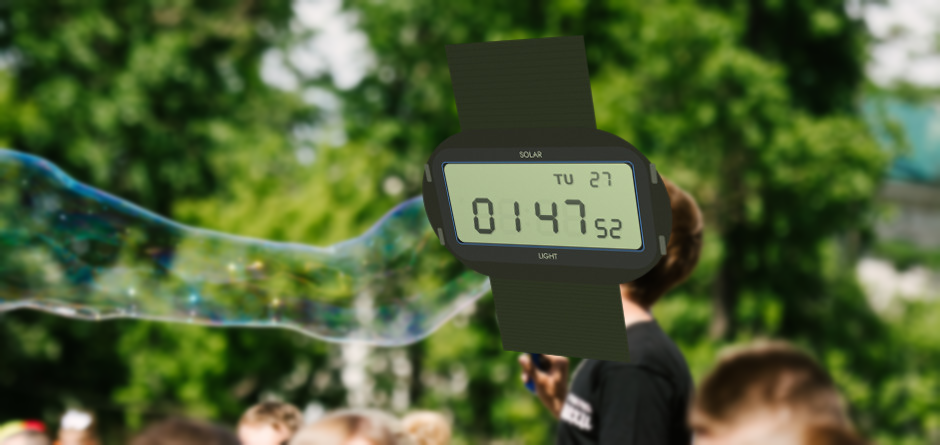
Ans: 1:47:52
